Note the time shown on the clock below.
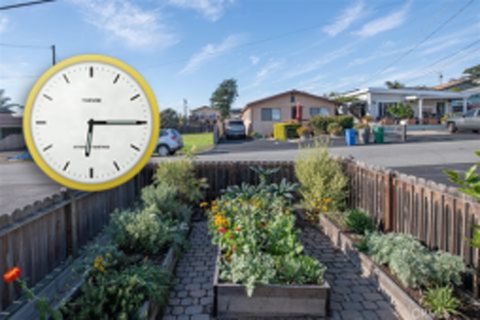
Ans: 6:15
